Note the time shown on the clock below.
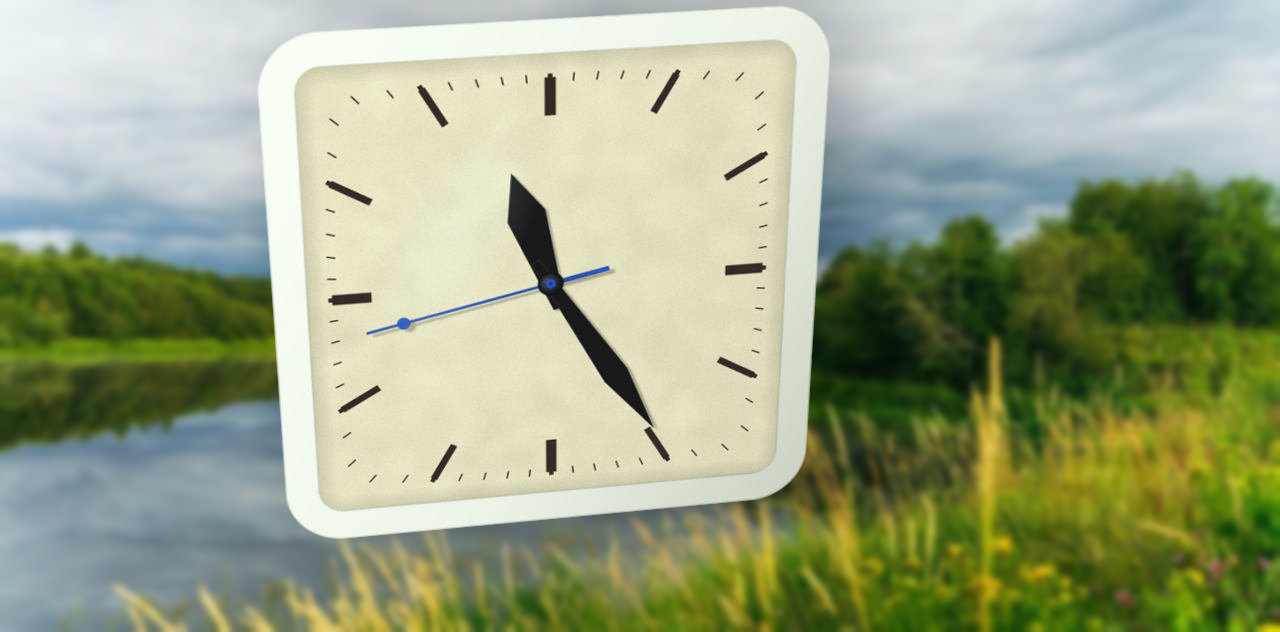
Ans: 11:24:43
